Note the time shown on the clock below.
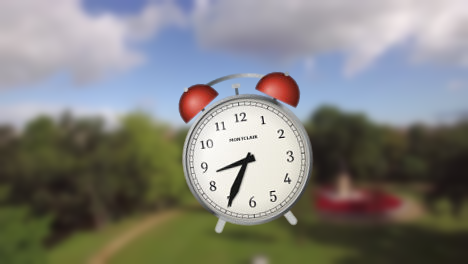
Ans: 8:35
